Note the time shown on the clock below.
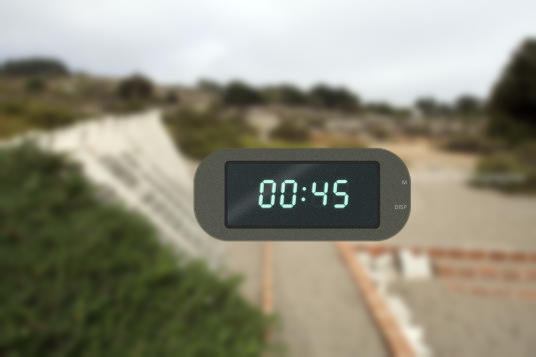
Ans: 0:45
